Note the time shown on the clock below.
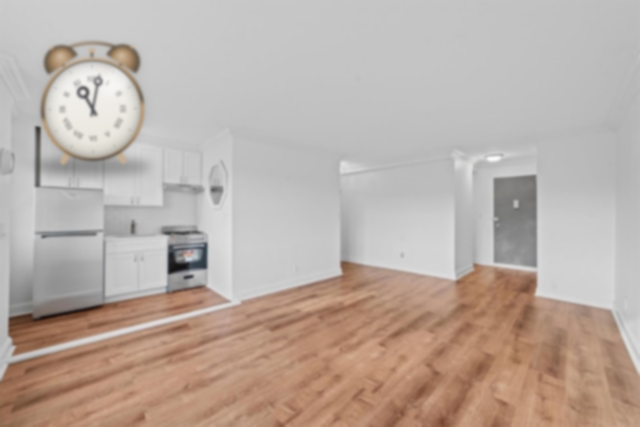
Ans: 11:02
